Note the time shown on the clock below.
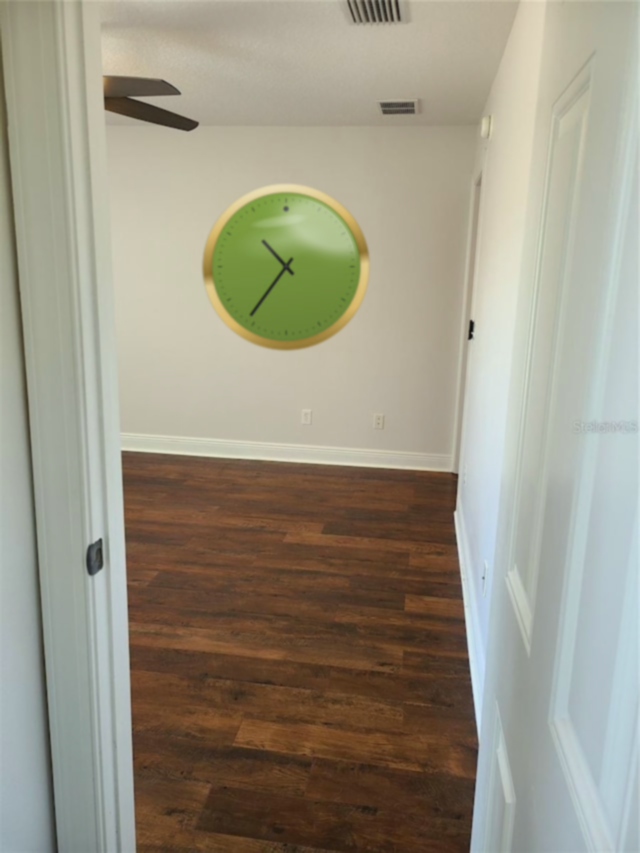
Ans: 10:36
